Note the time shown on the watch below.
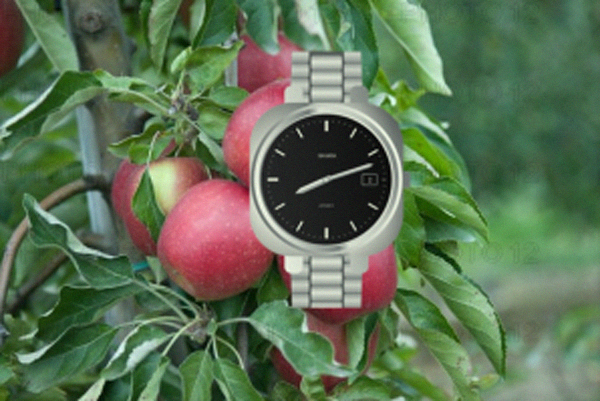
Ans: 8:12
